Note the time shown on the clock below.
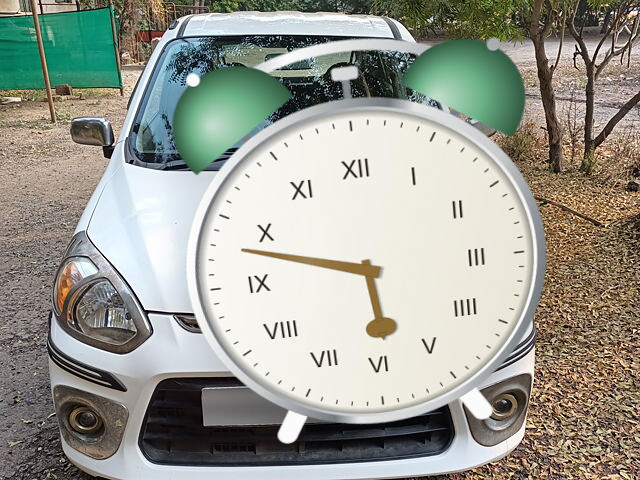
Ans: 5:48
